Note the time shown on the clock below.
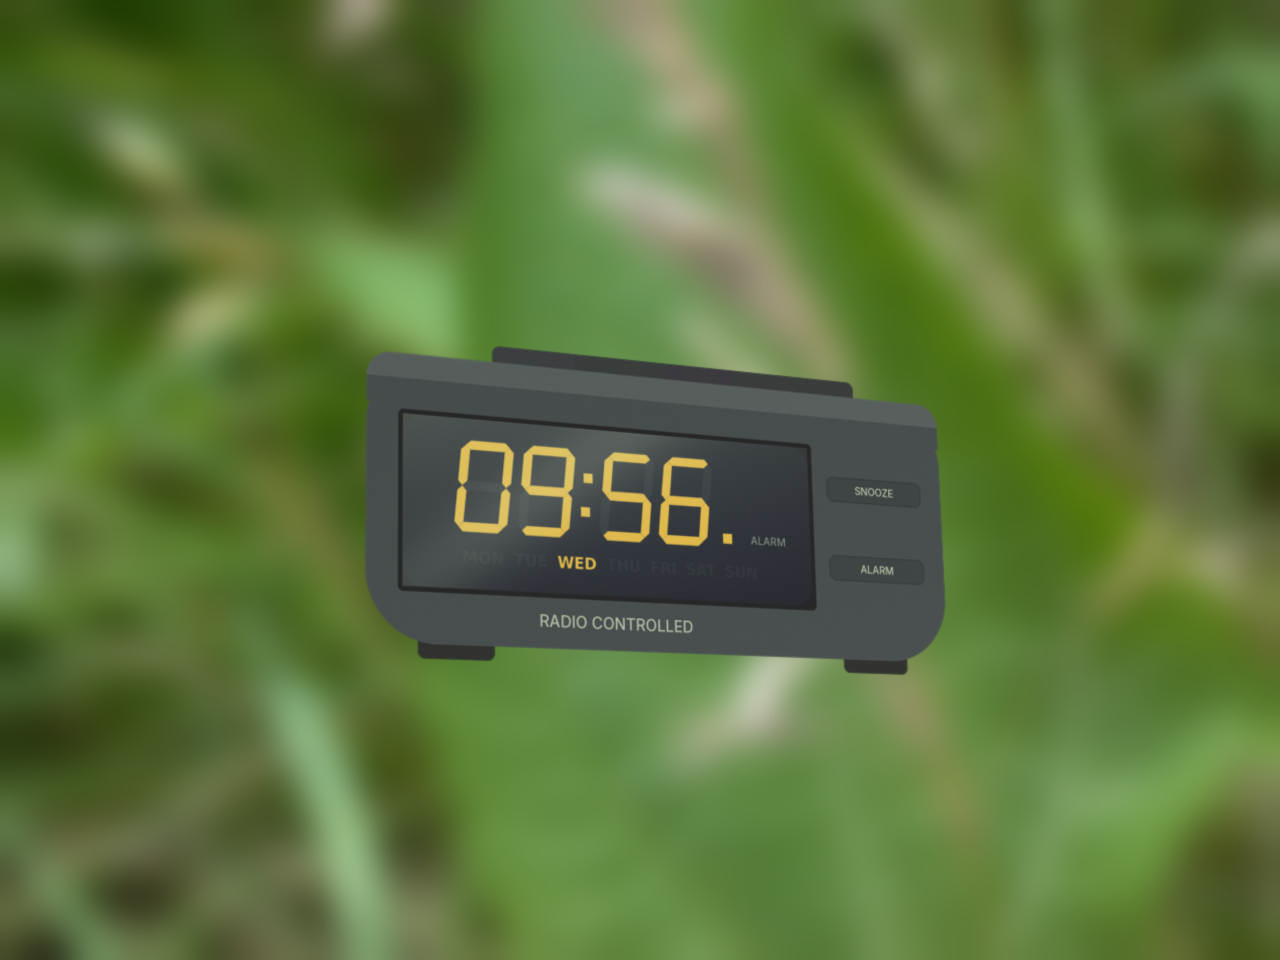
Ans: 9:56
